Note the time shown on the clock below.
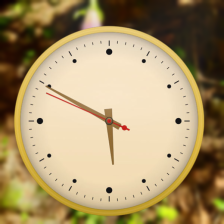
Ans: 5:49:49
